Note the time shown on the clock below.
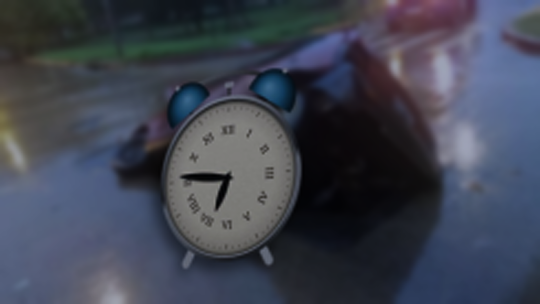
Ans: 6:46
